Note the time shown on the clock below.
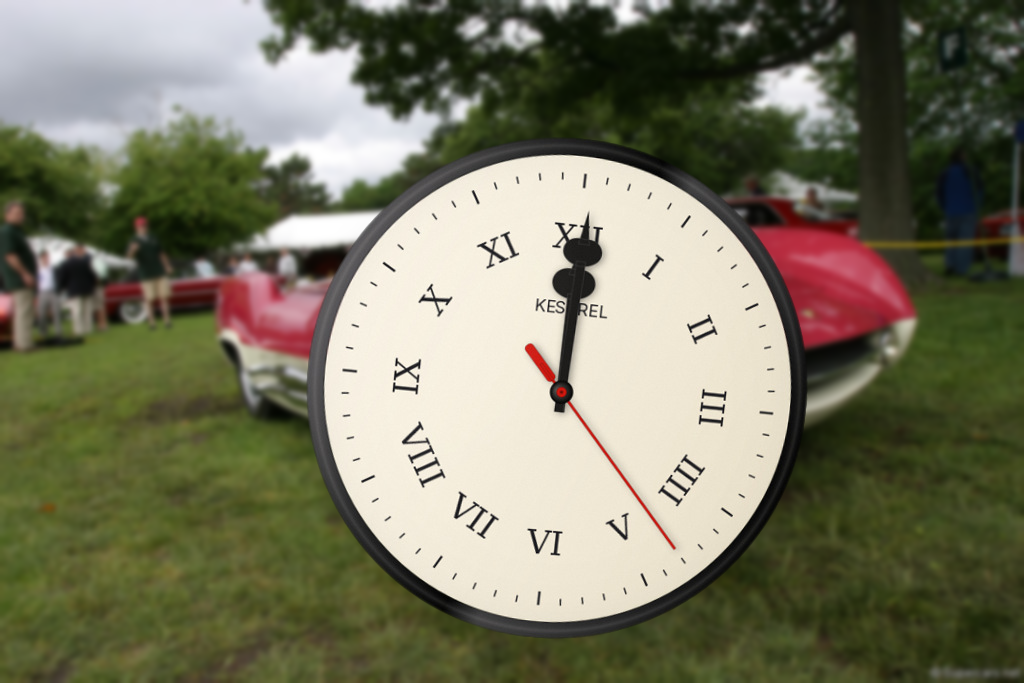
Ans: 12:00:23
